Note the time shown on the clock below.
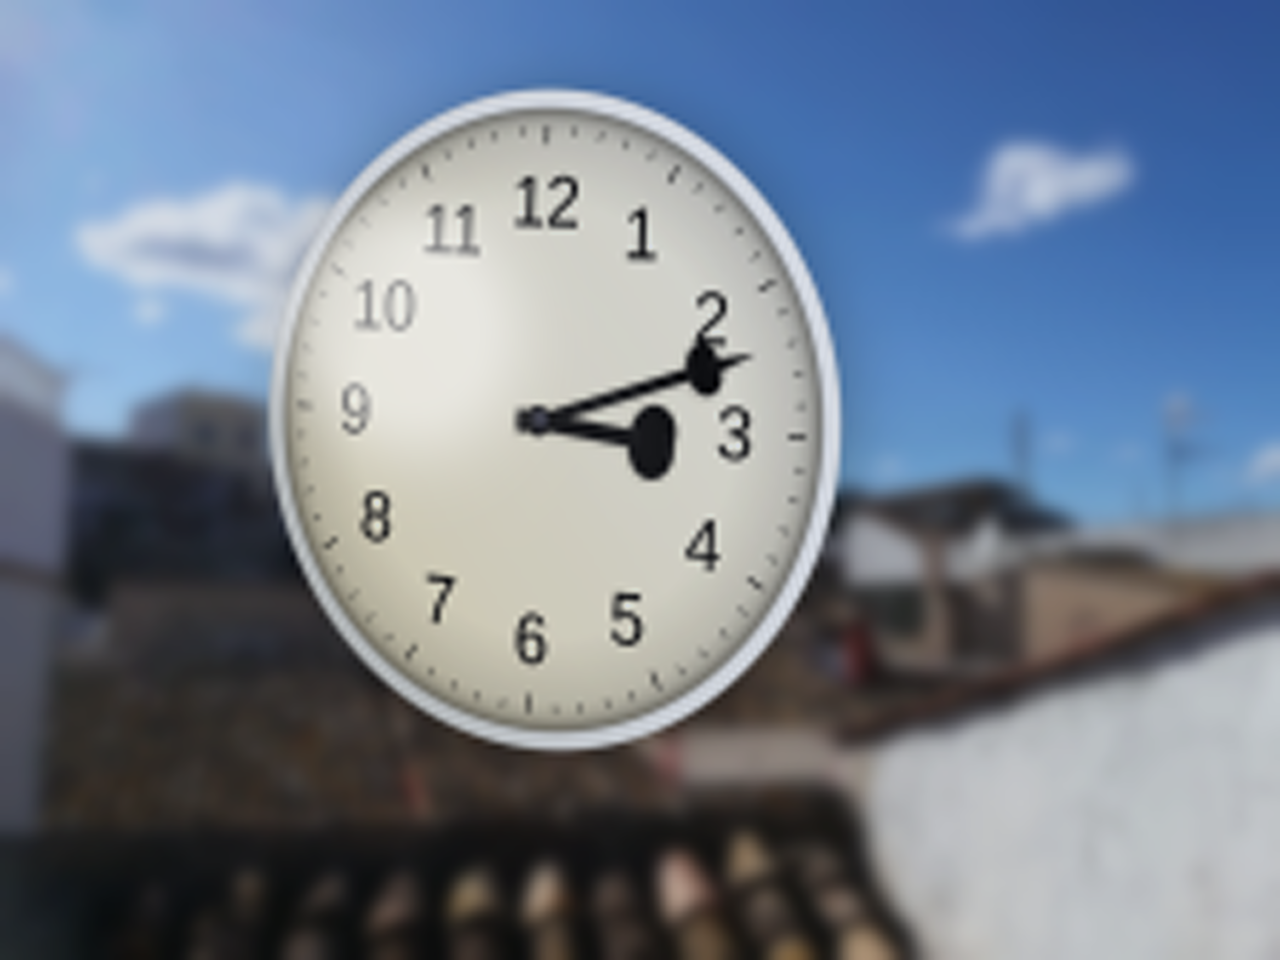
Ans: 3:12
